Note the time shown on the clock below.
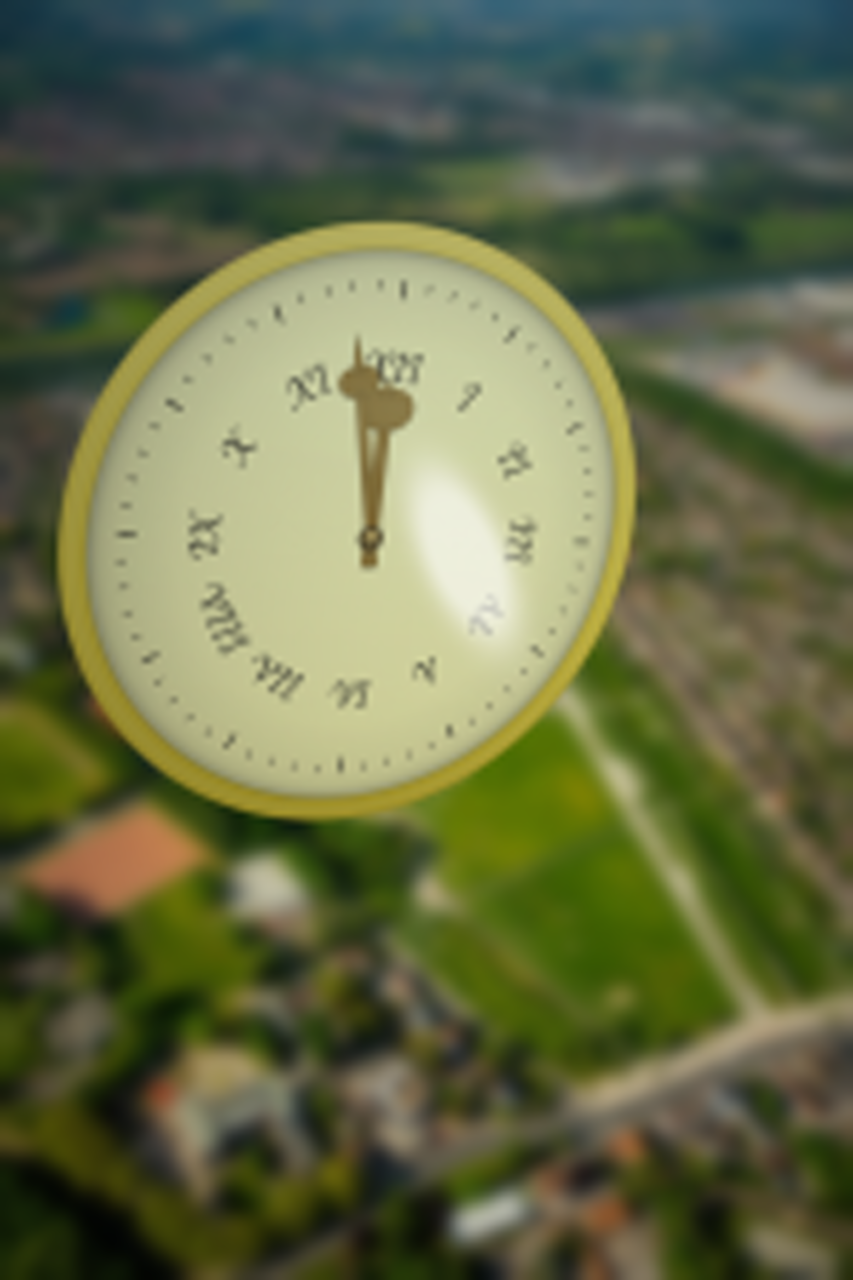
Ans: 11:58
